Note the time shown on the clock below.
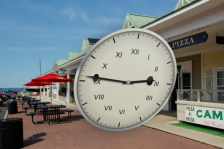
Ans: 2:46
